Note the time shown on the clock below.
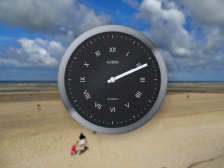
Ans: 2:11
